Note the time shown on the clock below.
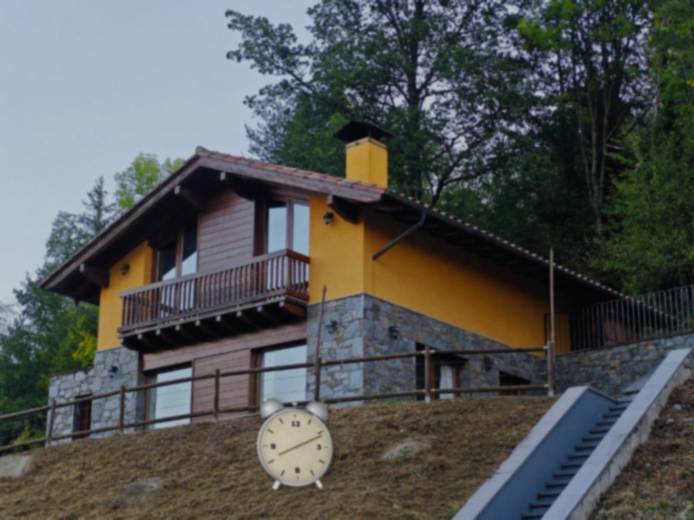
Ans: 8:11
